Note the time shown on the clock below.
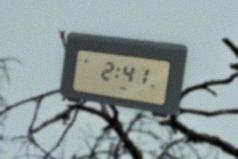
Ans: 2:41
